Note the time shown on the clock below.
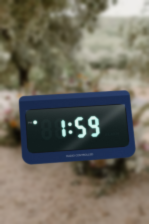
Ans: 1:59
